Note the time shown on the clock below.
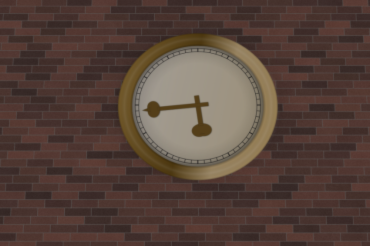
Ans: 5:44
